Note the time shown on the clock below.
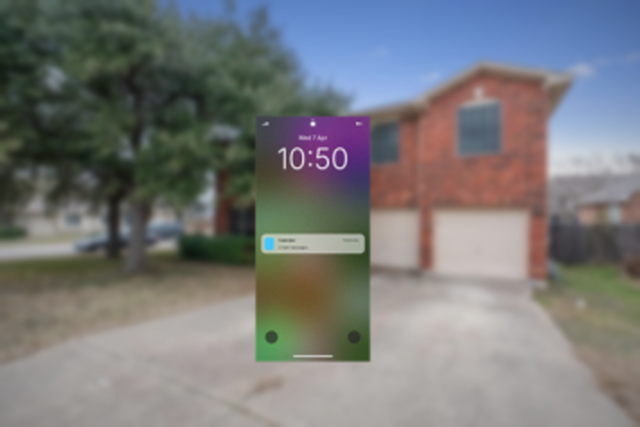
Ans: 10:50
